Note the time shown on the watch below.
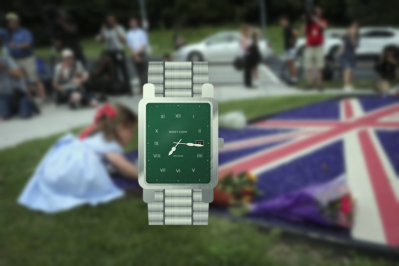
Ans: 7:16
